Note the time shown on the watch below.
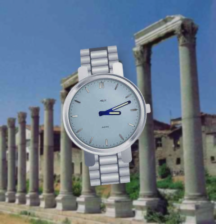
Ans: 3:12
